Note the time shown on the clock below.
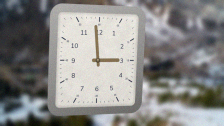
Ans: 2:59
